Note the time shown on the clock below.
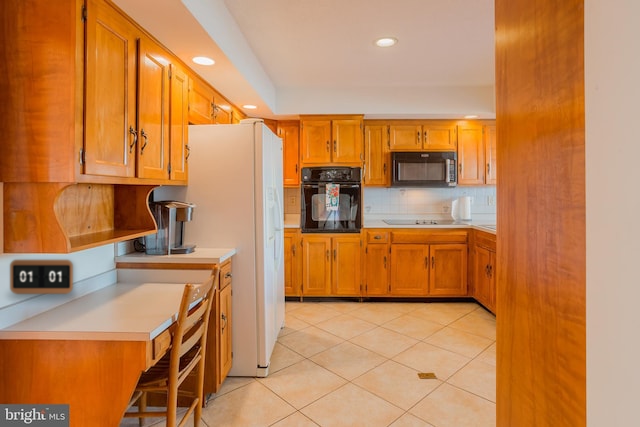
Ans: 1:01
